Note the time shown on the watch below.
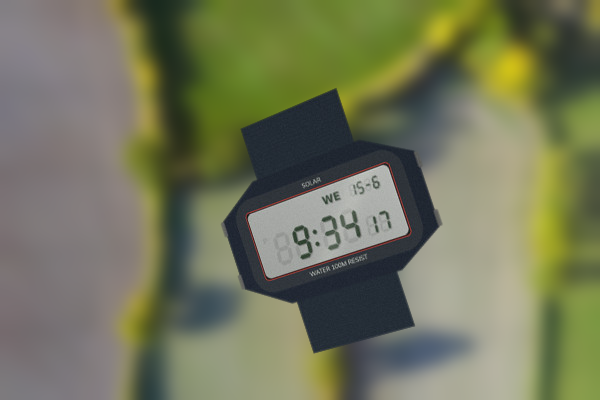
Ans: 9:34:17
